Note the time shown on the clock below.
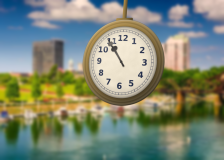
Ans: 10:54
